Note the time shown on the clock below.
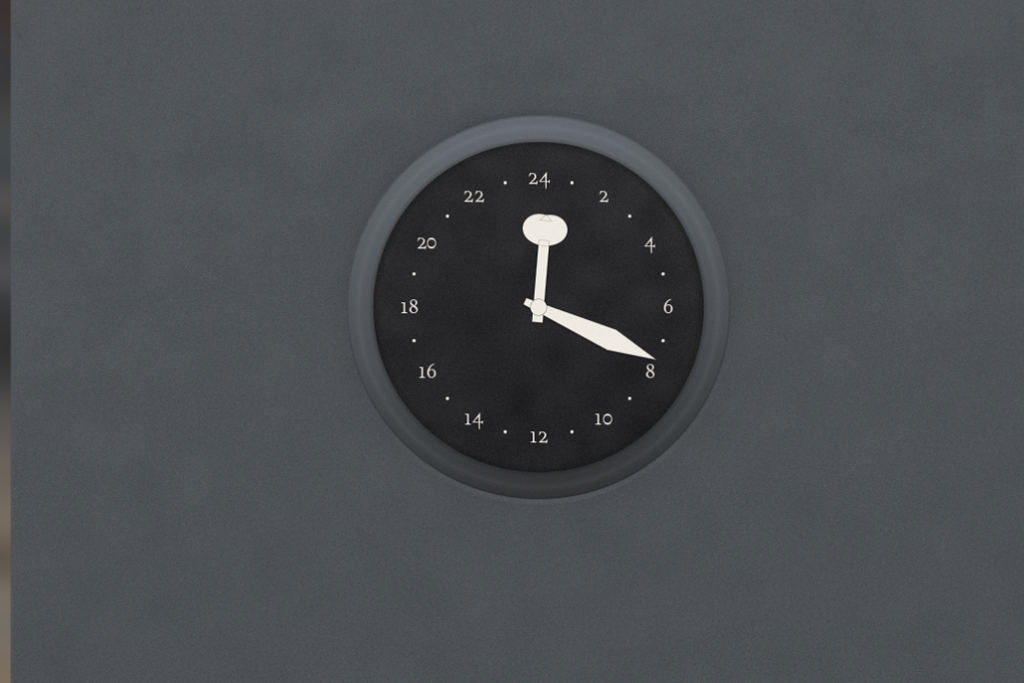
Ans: 0:19
